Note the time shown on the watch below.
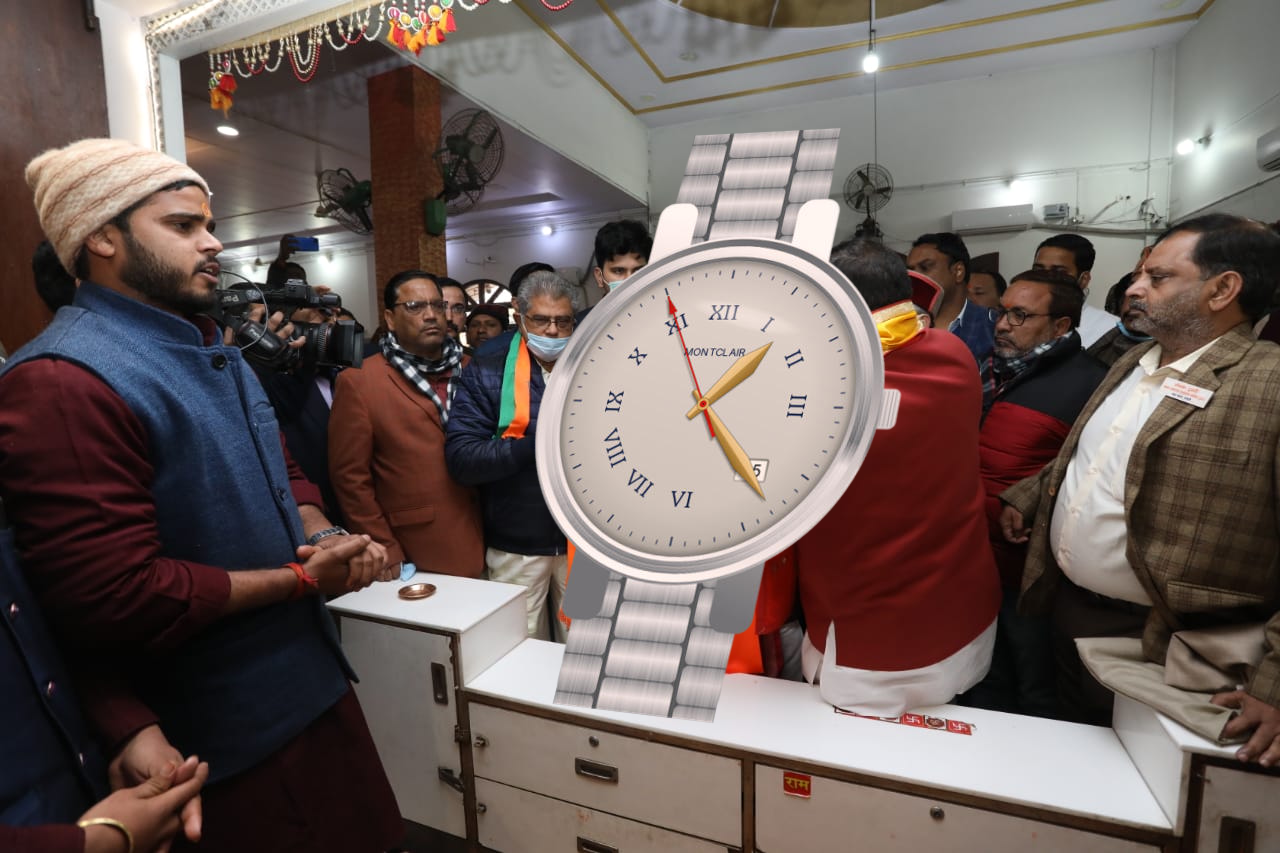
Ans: 1:22:55
